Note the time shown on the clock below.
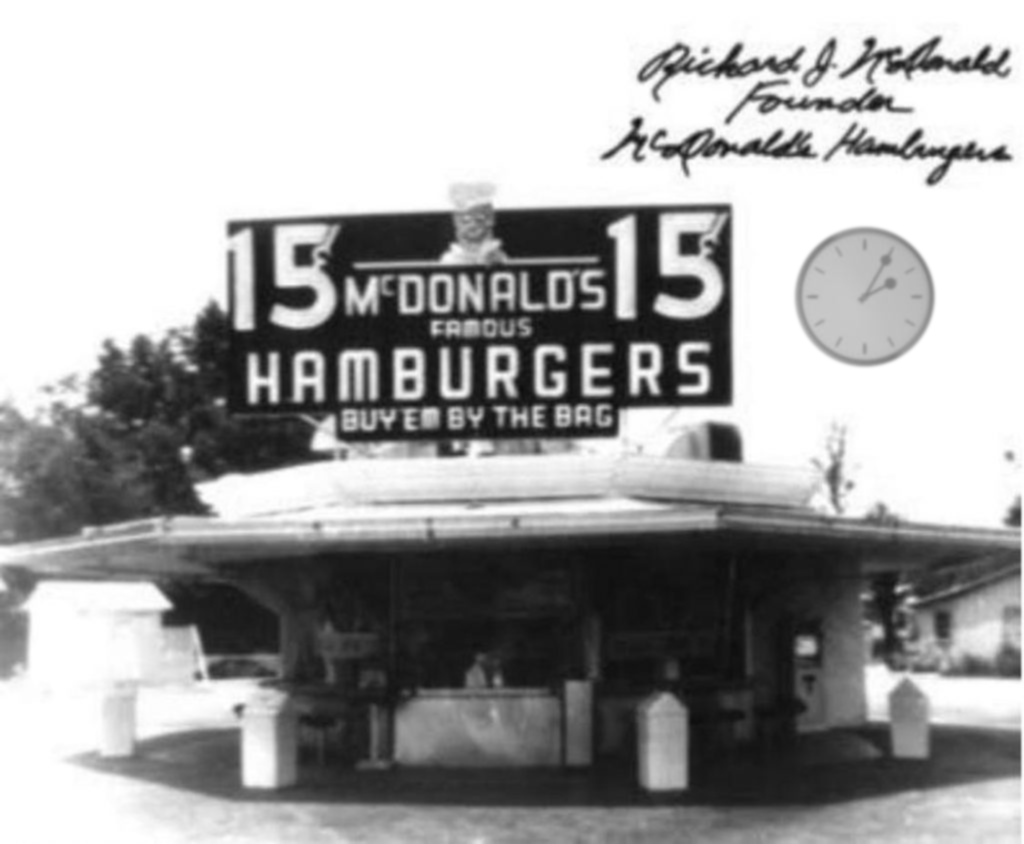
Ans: 2:05
